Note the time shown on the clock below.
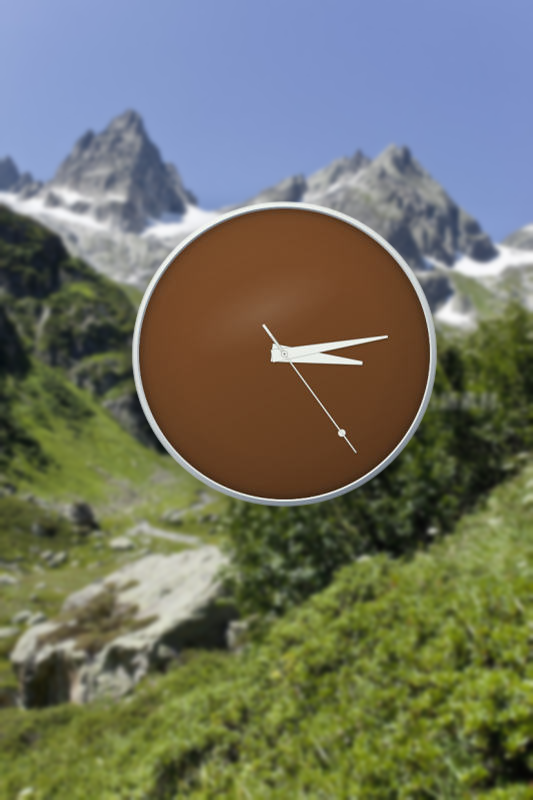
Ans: 3:13:24
